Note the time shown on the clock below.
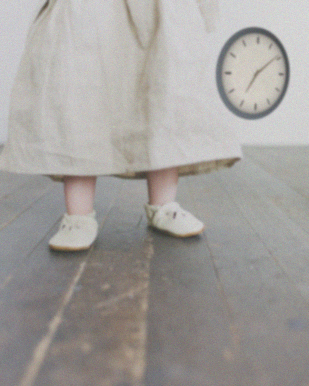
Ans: 7:09
